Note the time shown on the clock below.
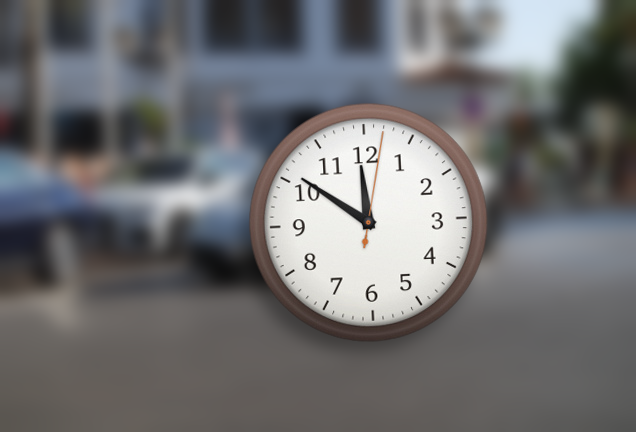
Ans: 11:51:02
